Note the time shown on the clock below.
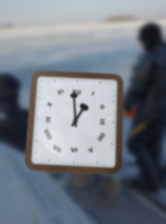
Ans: 12:59
